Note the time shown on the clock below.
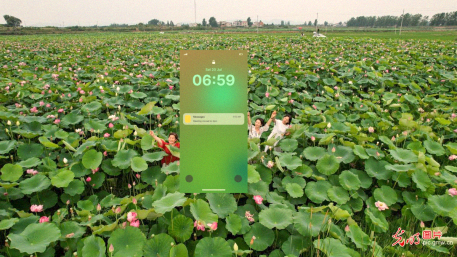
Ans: 6:59
